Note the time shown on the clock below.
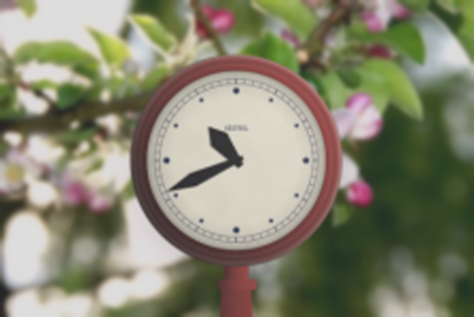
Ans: 10:41
